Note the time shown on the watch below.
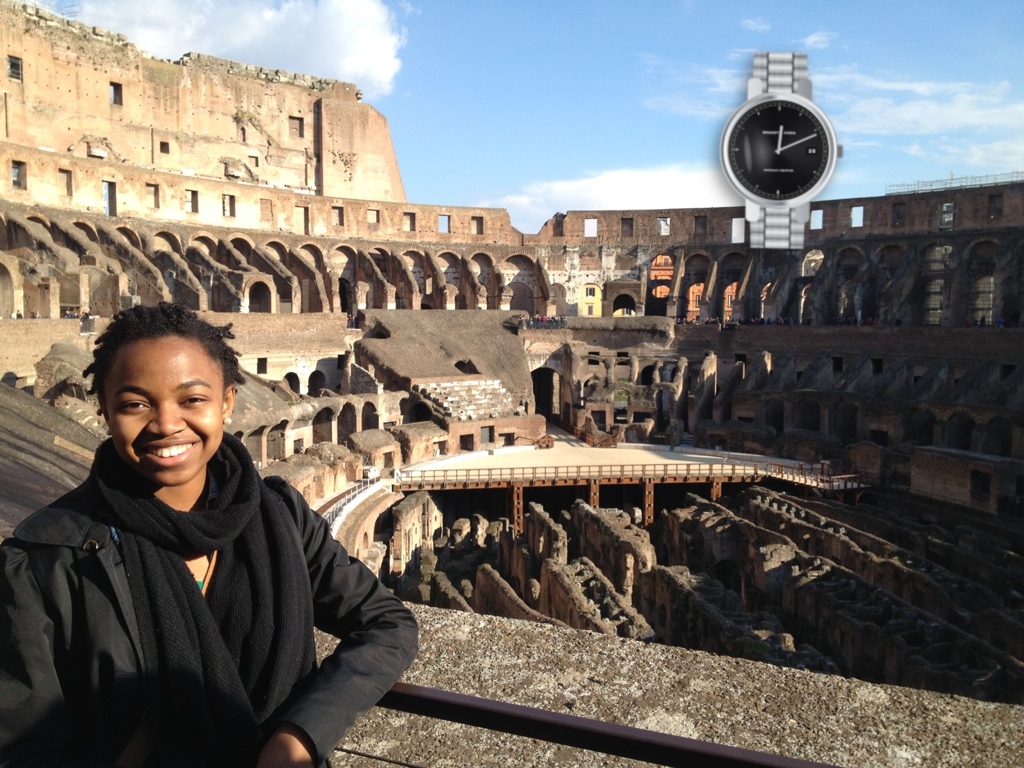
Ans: 12:11
